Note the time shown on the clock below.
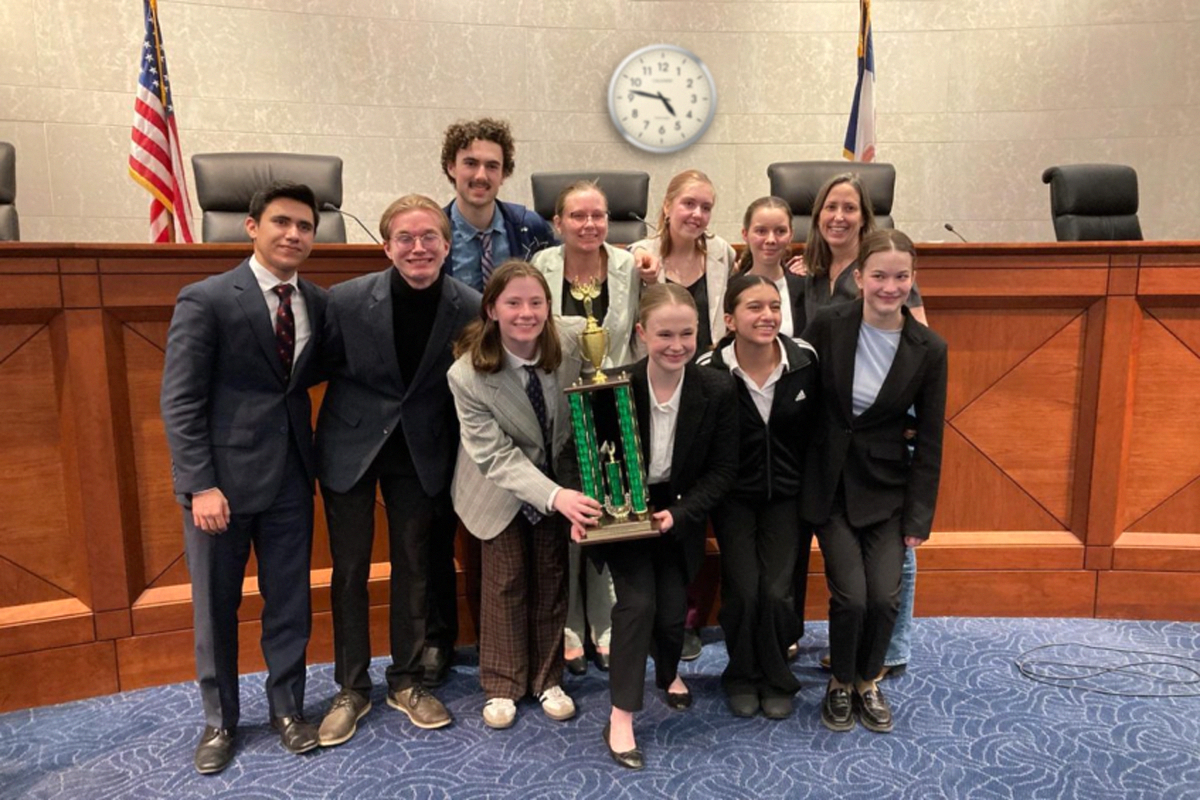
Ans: 4:47
